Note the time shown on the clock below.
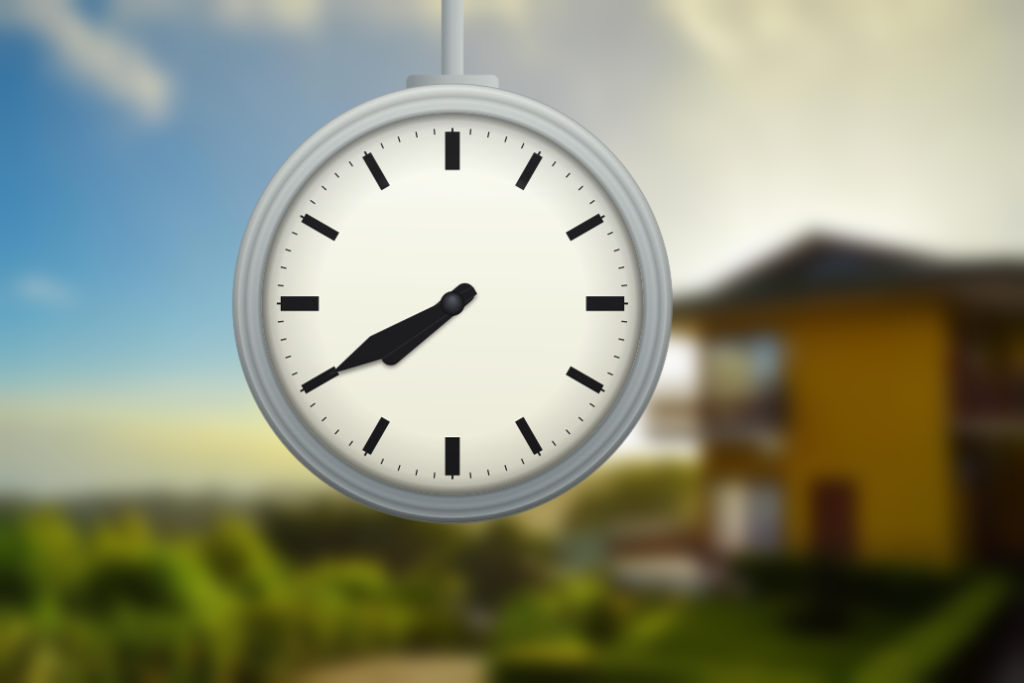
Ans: 7:40
